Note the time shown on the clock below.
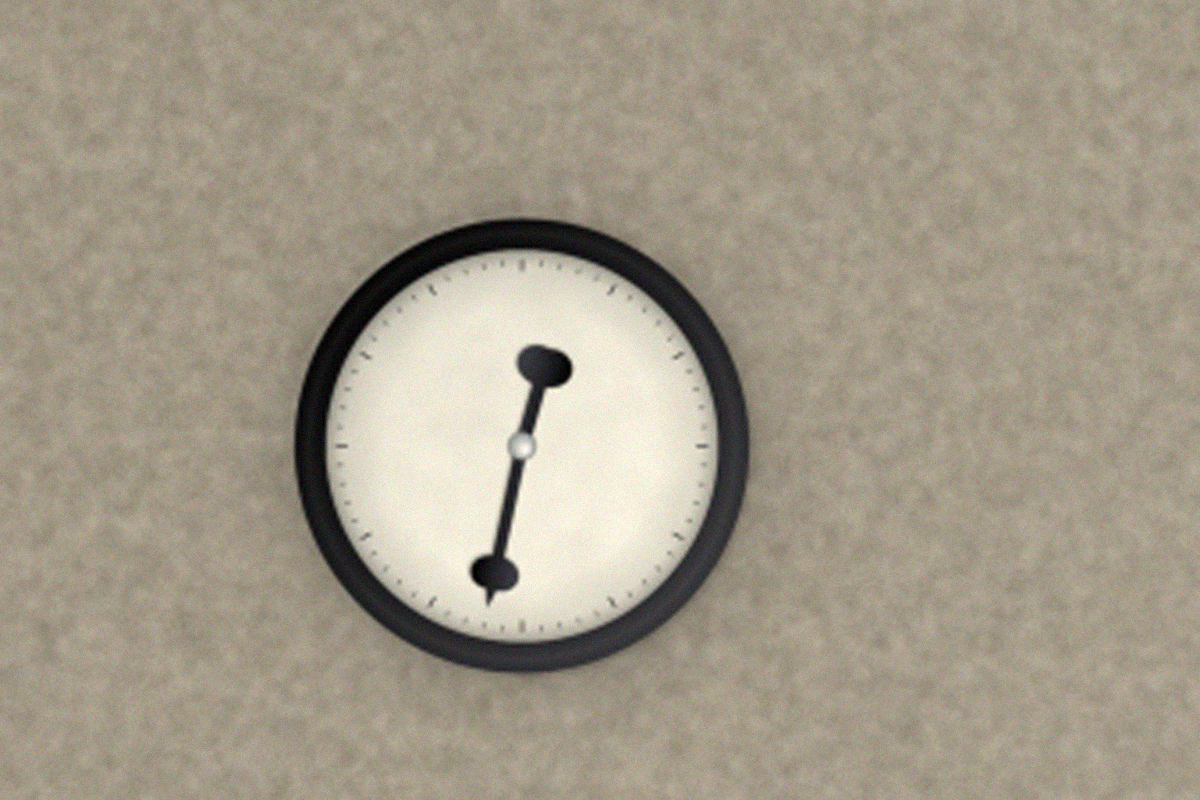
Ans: 12:32
